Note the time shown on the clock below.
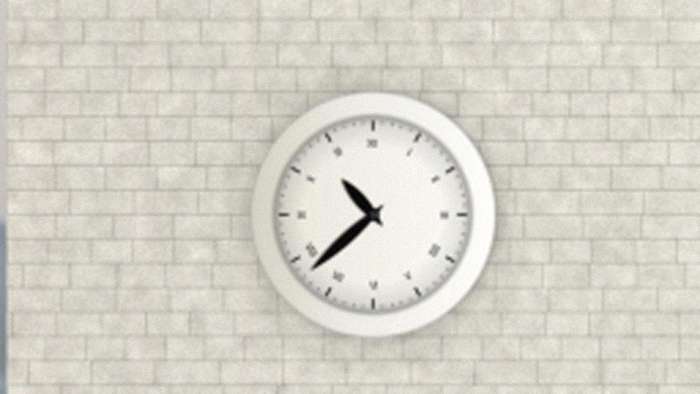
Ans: 10:38
